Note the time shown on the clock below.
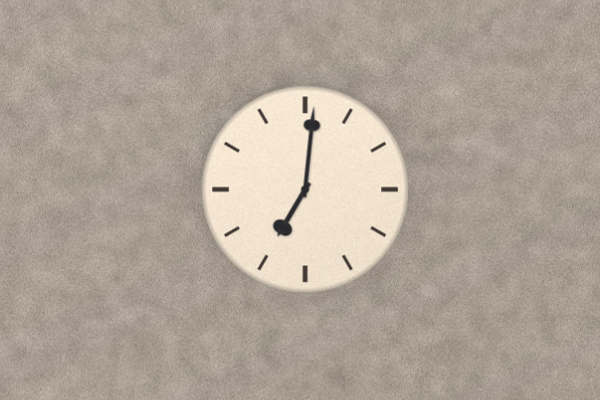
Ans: 7:01
